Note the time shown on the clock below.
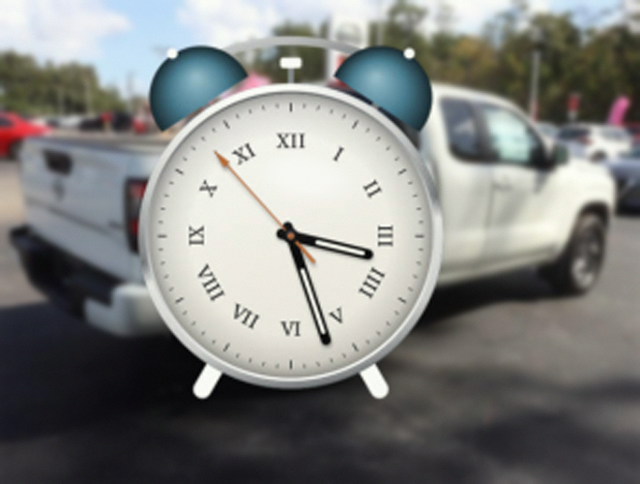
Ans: 3:26:53
